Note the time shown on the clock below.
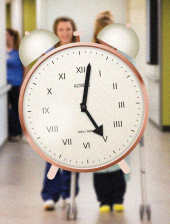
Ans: 5:02
